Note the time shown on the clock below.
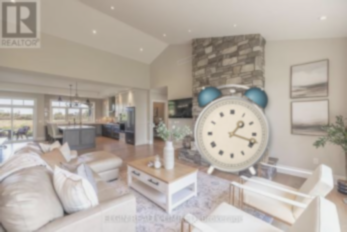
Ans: 1:18
